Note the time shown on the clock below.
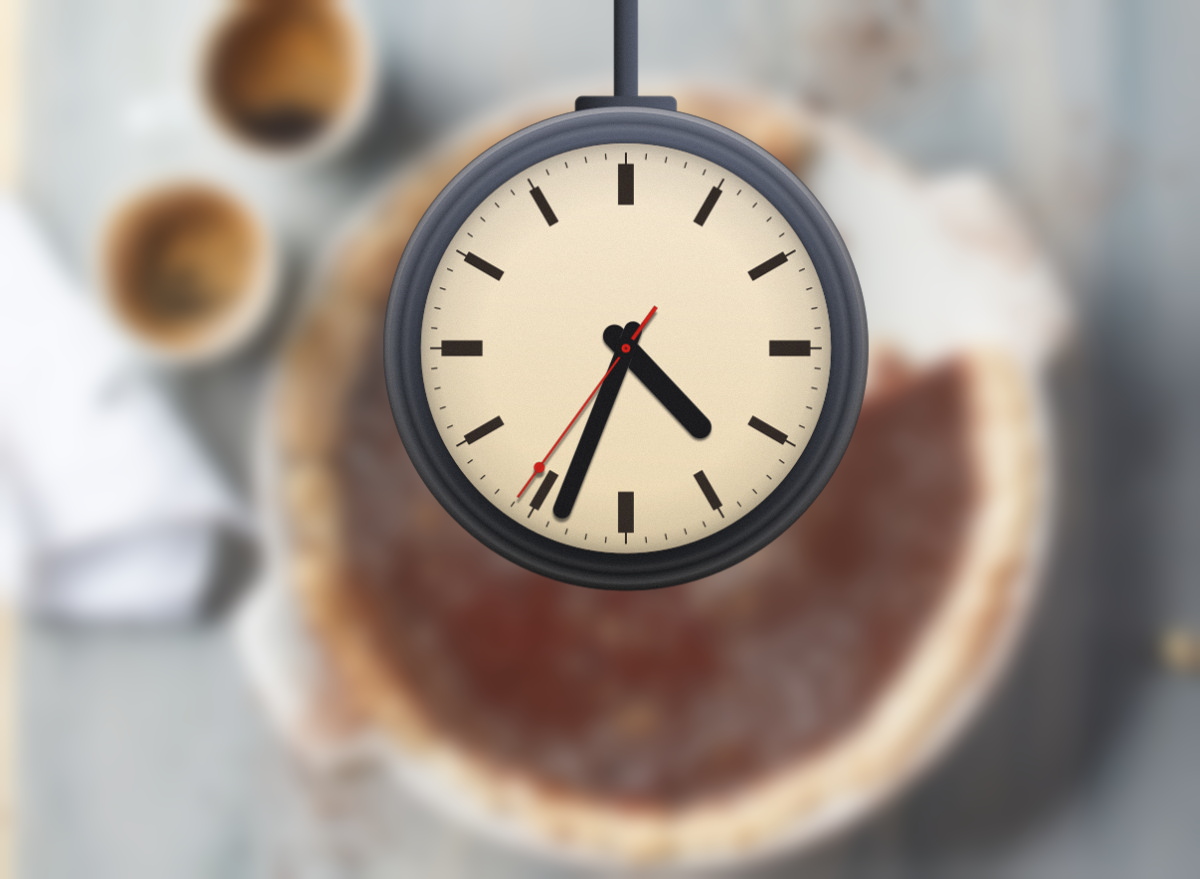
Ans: 4:33:36
